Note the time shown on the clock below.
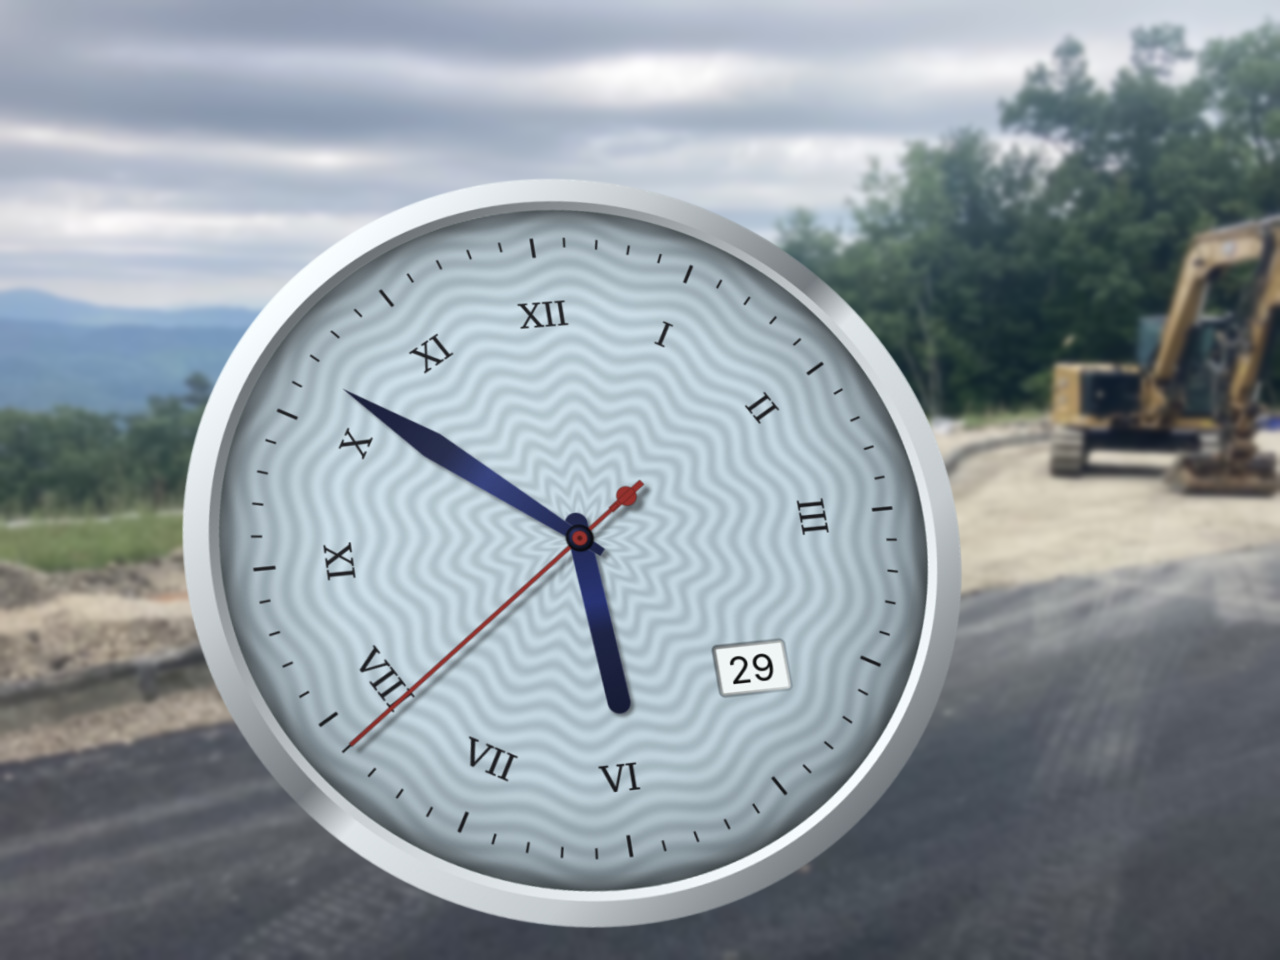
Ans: 5:51:39
